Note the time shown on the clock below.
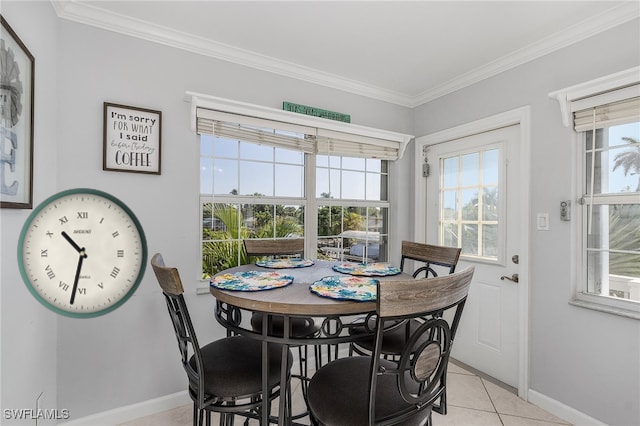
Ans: 10:32
